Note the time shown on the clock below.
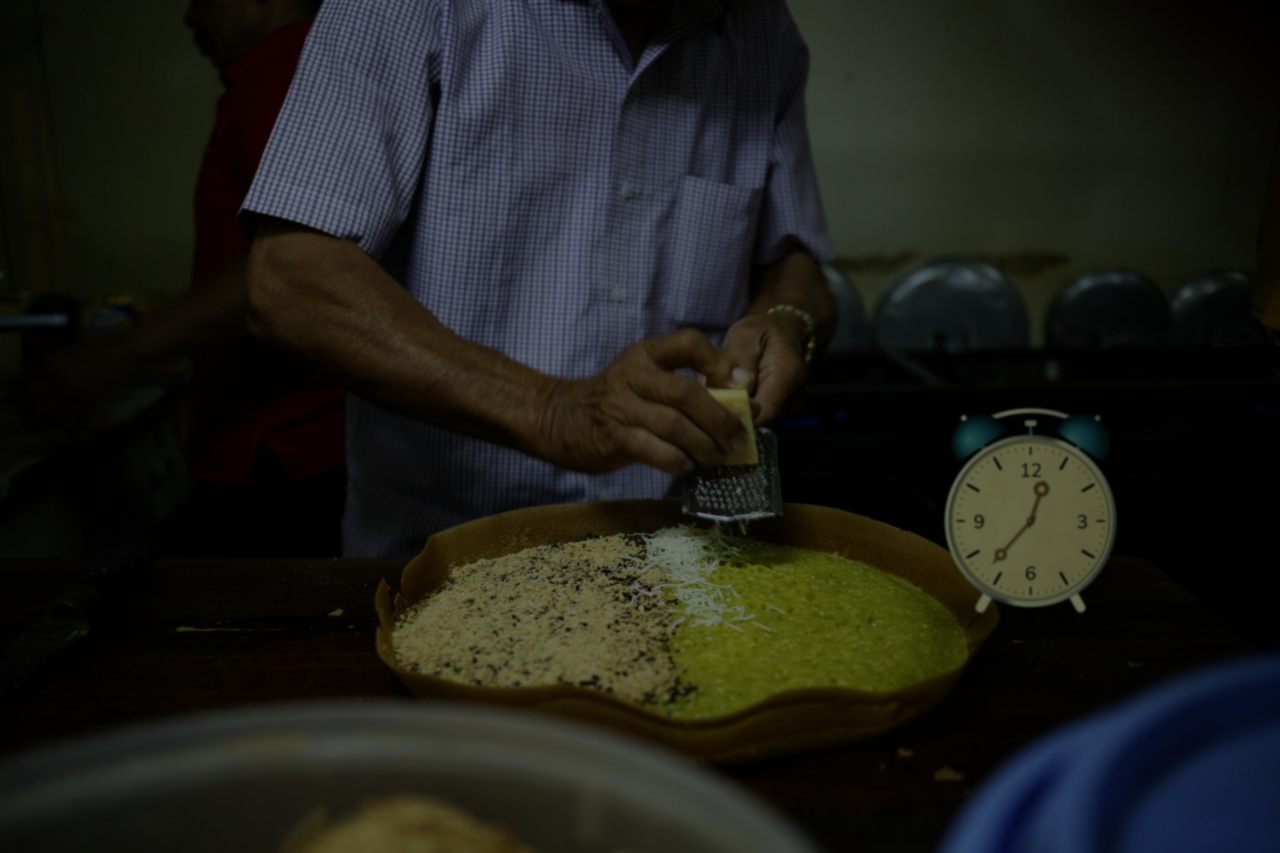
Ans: 12:37
